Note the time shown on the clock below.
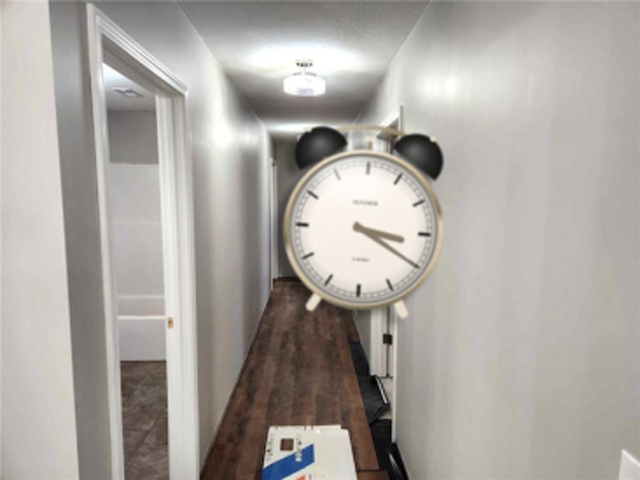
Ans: 3:20
